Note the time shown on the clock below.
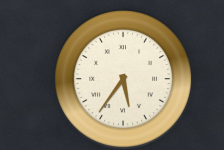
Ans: 5:36
